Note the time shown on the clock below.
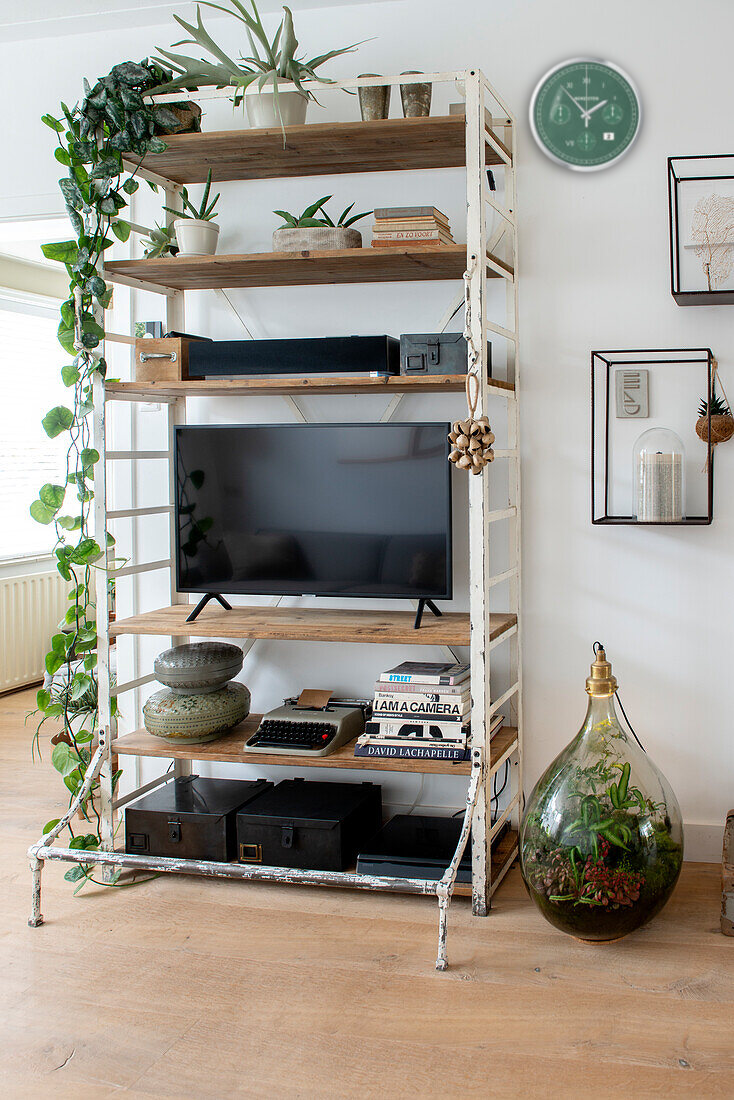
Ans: 1:53
